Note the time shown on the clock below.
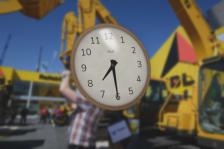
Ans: 7:30
